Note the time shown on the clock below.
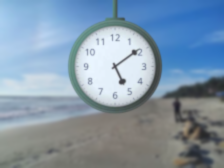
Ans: 5:09
